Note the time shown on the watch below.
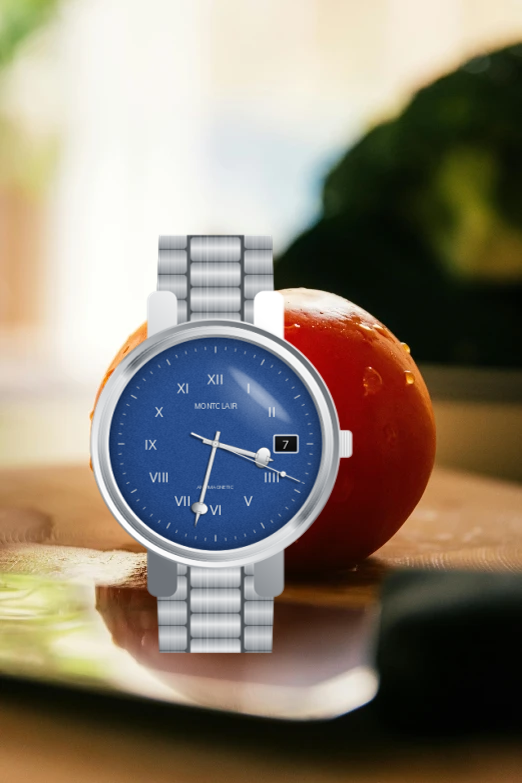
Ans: 3:32:19
